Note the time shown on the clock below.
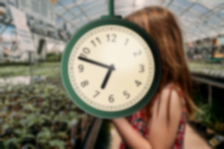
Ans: 6:48
